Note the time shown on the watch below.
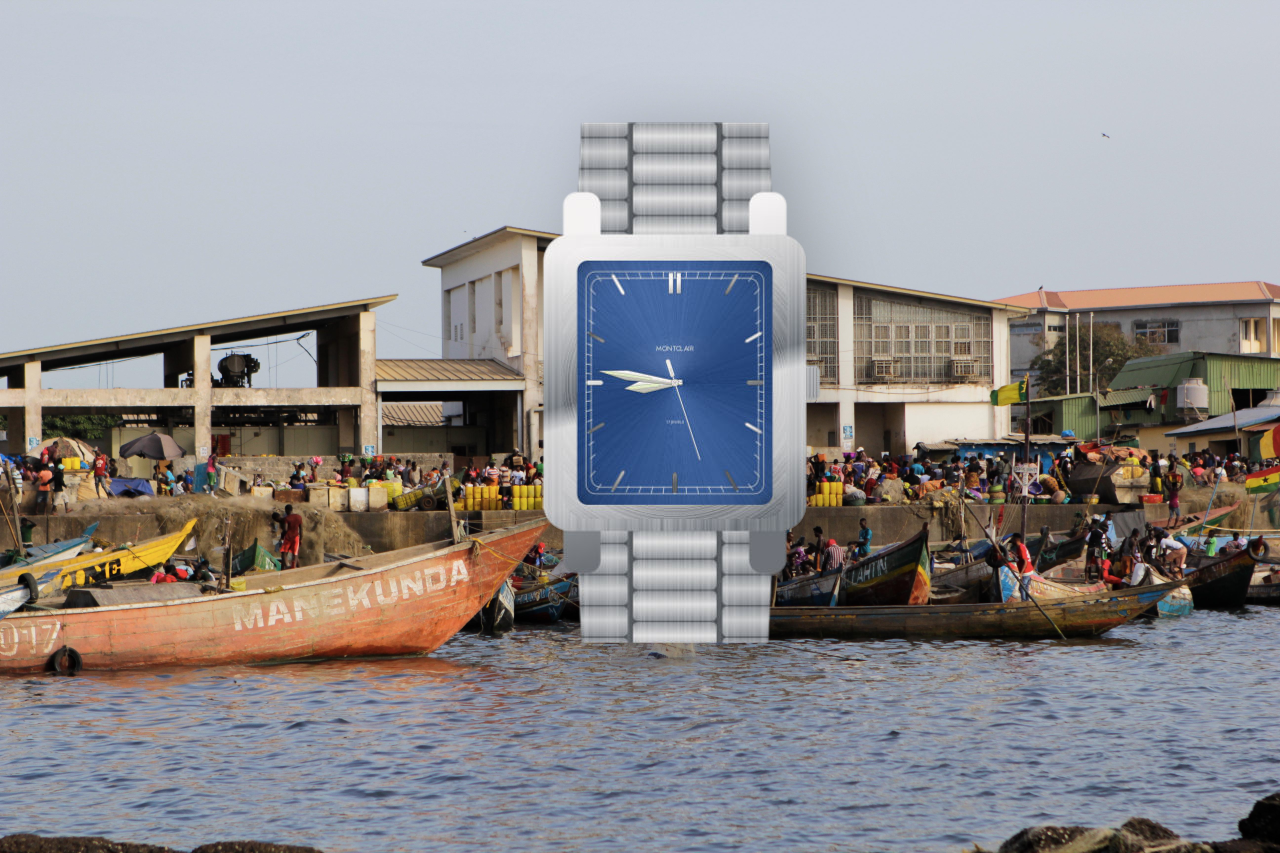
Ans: 8:46:27
